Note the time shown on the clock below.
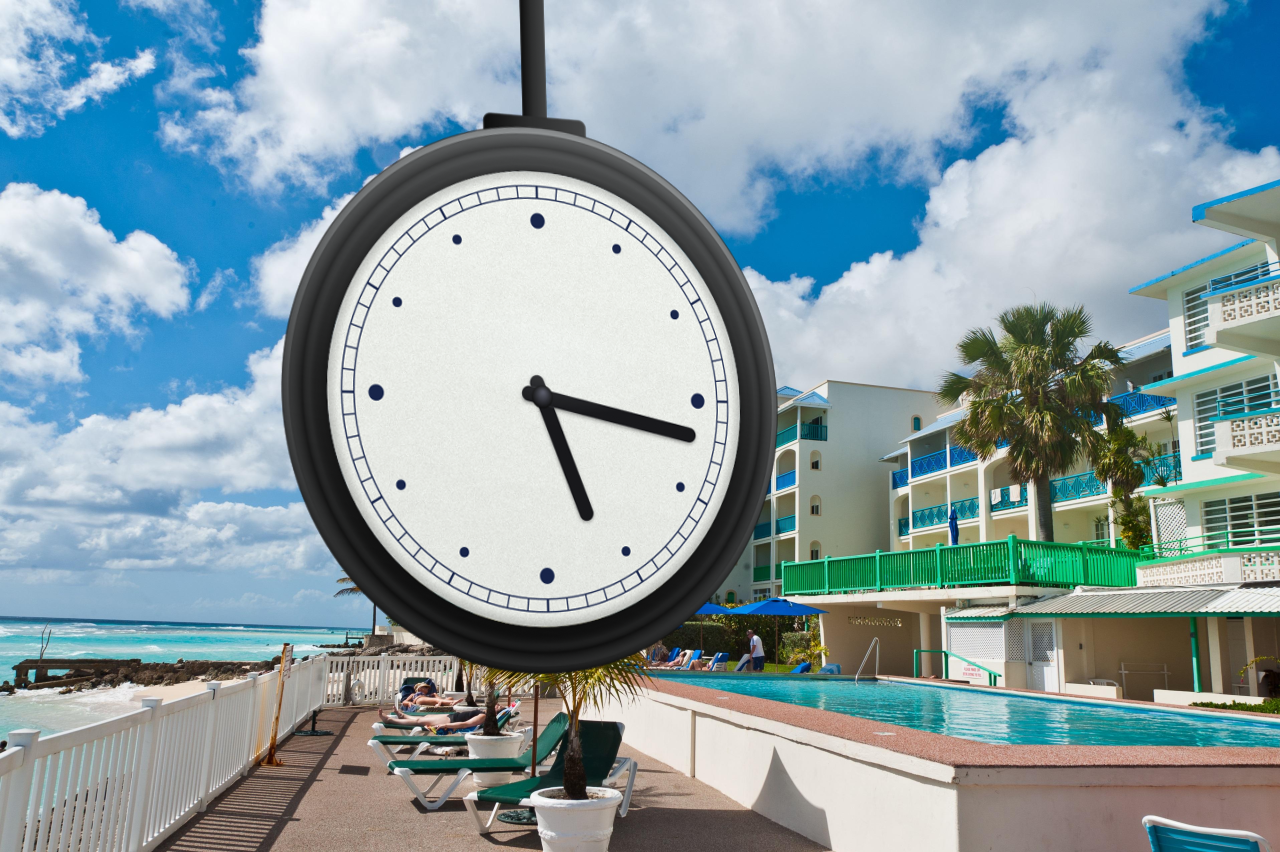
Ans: 5:17
